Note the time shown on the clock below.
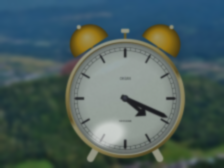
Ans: 4:19
